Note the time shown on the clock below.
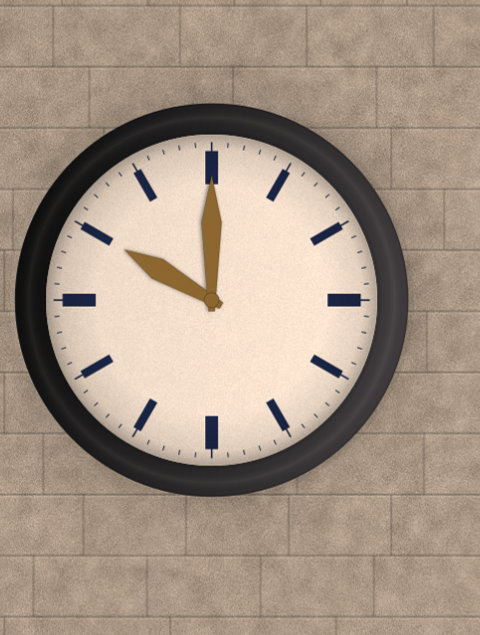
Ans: 10:00
